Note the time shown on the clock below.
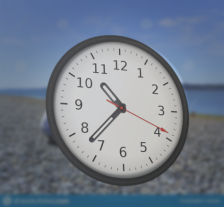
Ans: 10:37:19
